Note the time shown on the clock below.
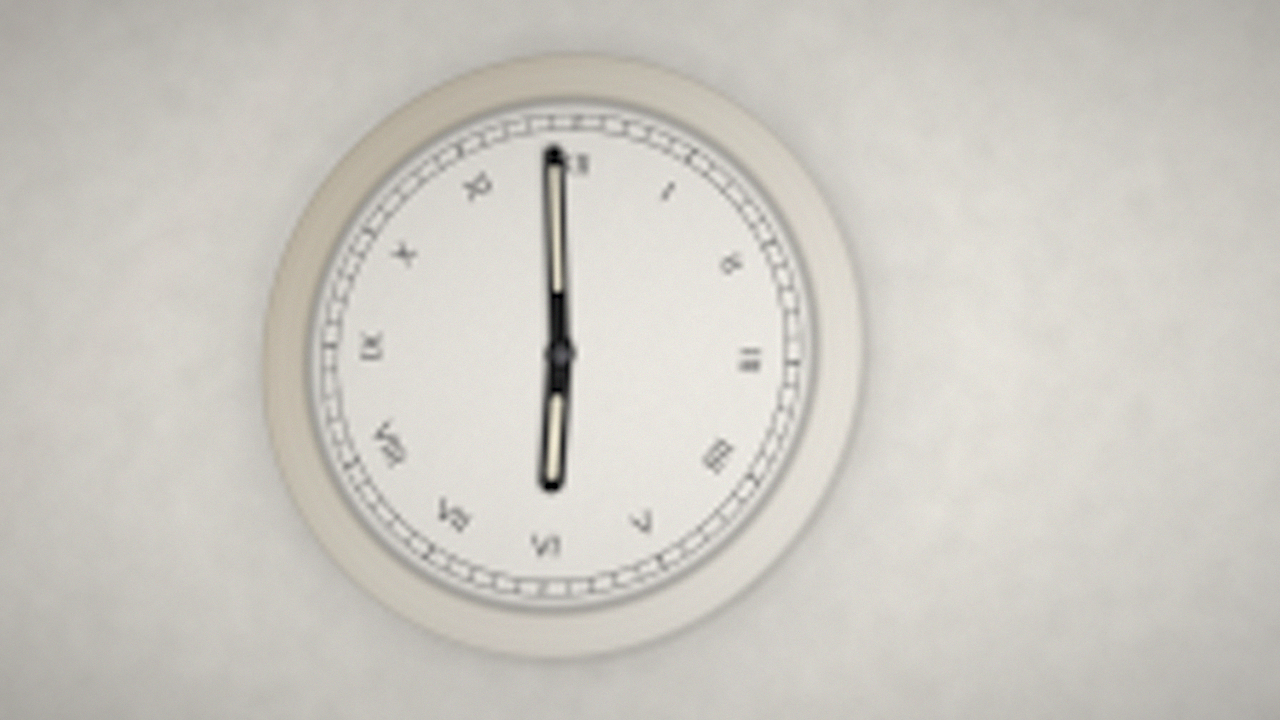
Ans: 5:59
